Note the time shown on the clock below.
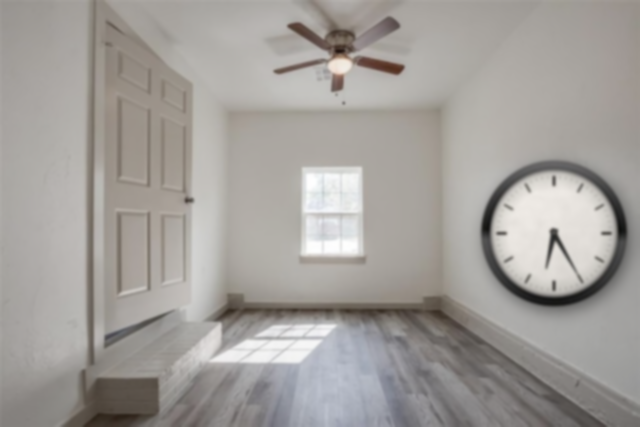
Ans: 6:25
